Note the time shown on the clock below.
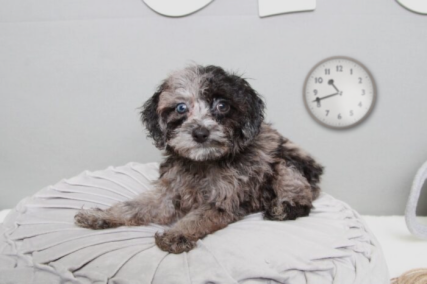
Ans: 10:42
